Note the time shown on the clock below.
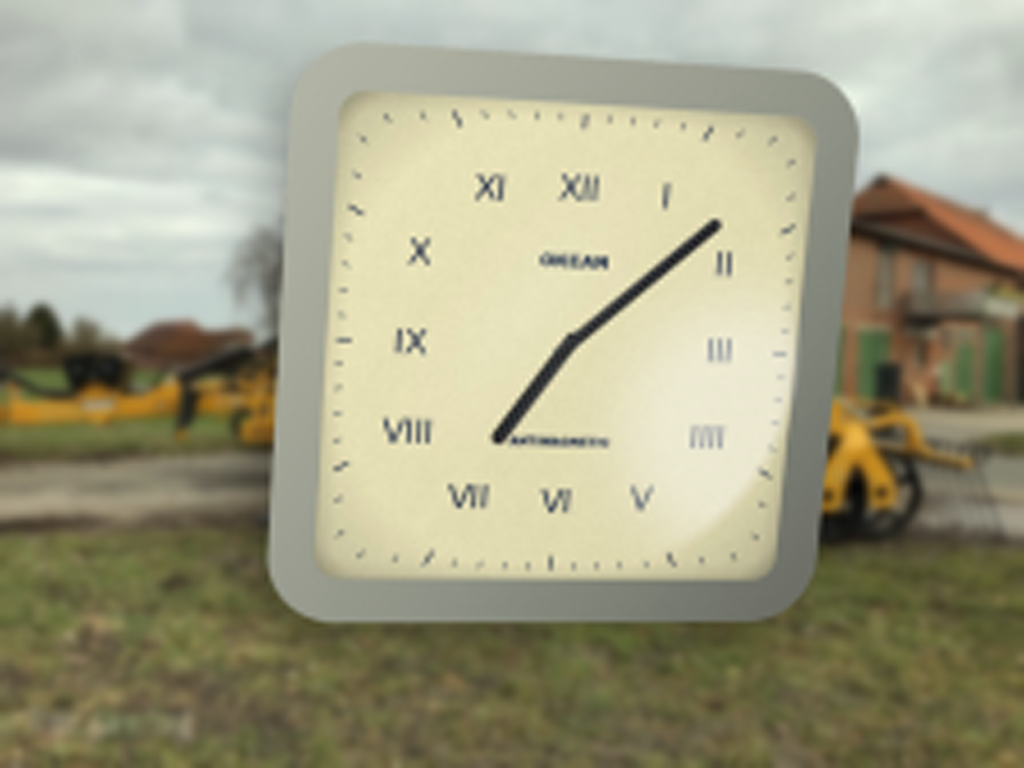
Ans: 7:08
